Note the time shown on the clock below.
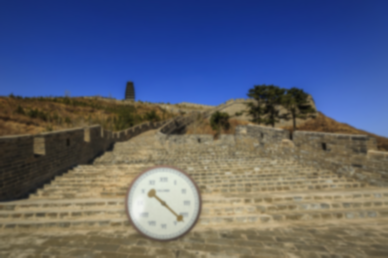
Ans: 10:22
